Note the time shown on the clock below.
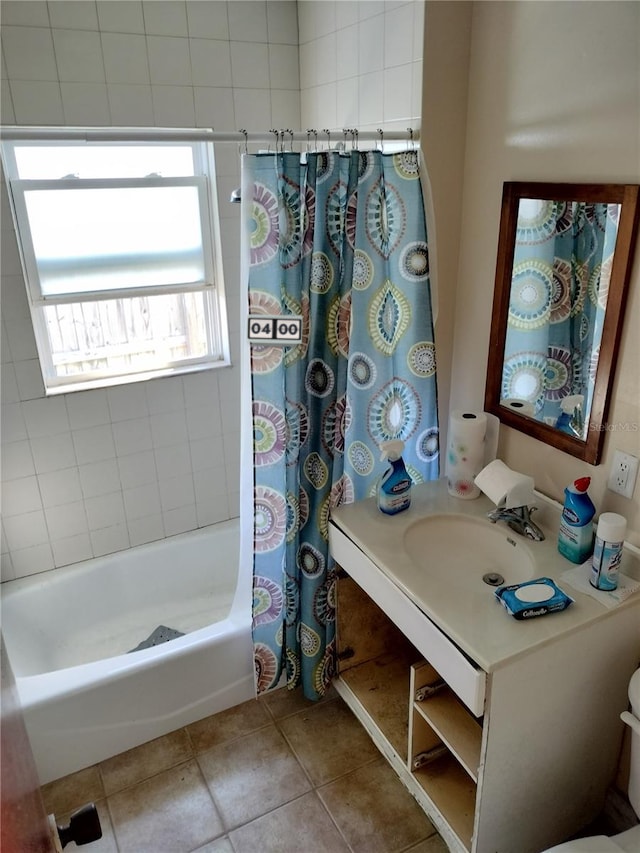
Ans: 4:00
